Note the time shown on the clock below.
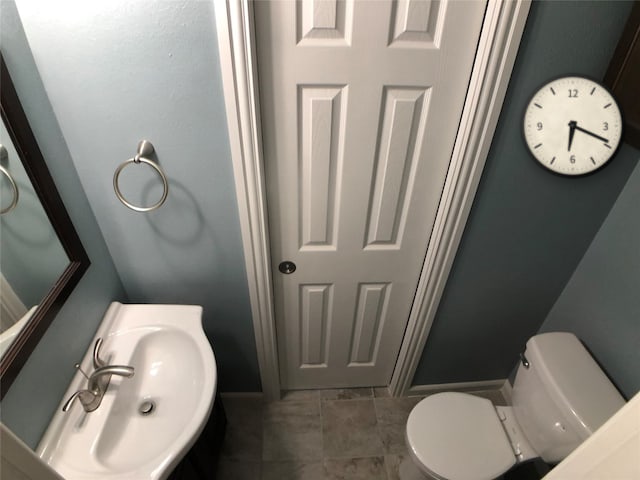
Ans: 6:19
